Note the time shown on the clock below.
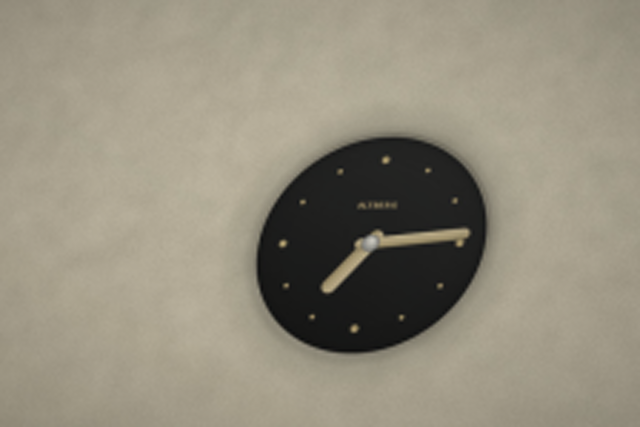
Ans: 7:14
